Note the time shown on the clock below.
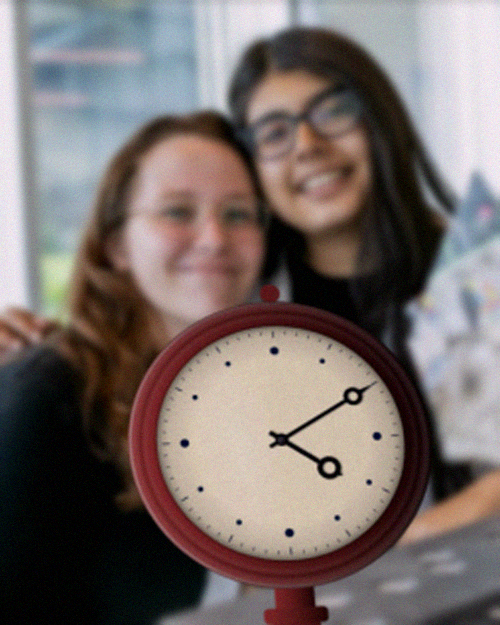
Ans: 4:10
